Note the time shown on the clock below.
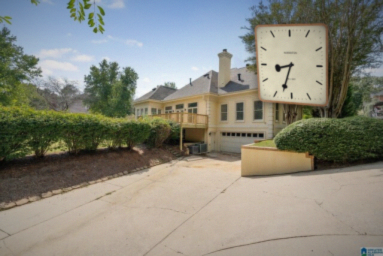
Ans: 8:33
